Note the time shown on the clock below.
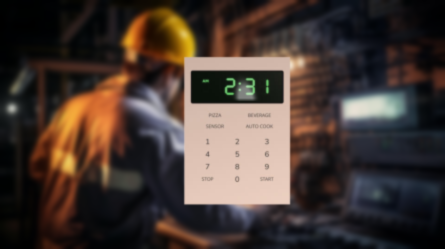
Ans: 2:31
